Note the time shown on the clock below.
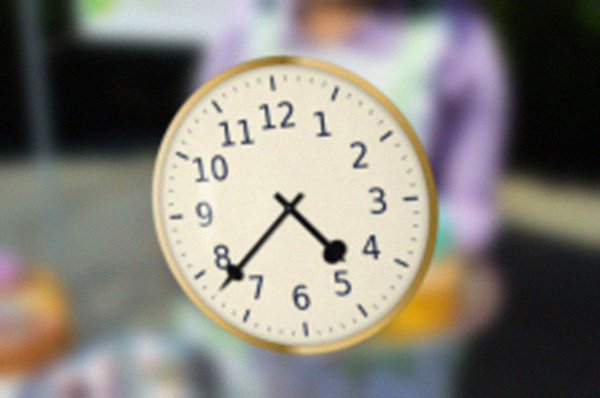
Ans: 4:38
